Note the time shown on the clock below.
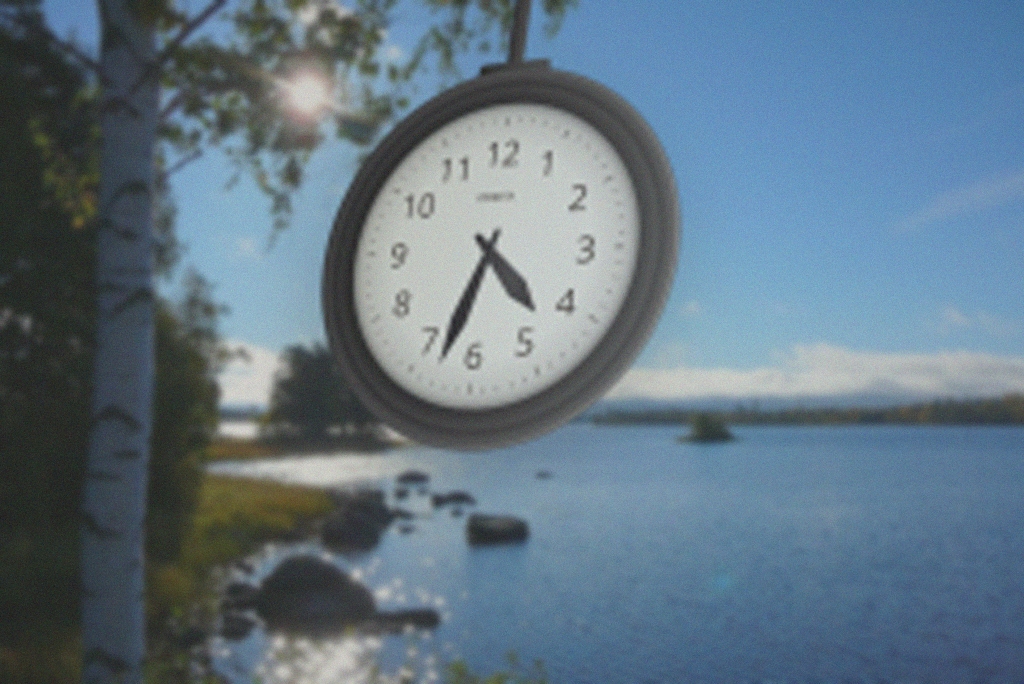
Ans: 4:33
